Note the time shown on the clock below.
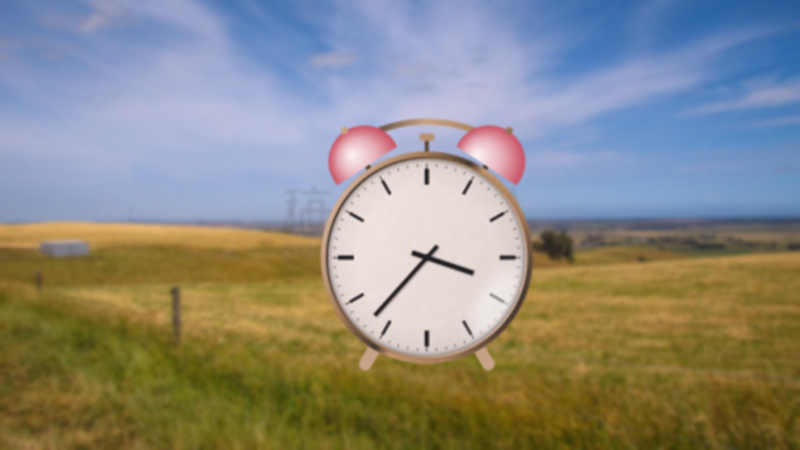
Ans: 3:37
